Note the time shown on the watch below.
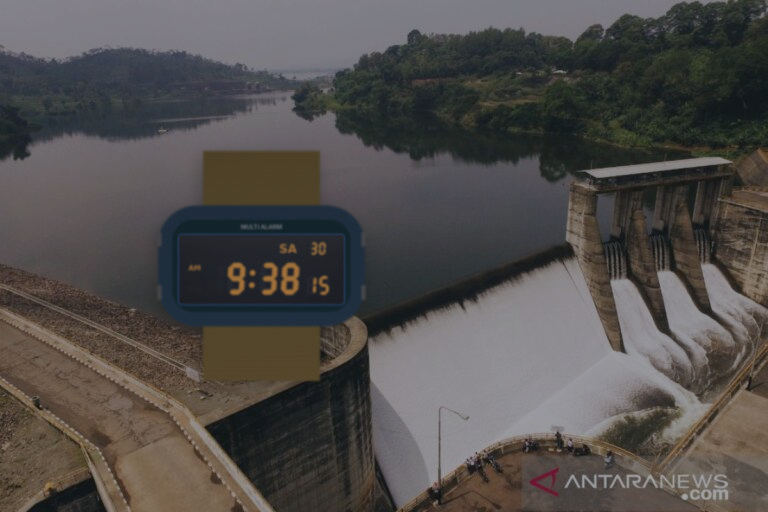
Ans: 9:38:15
